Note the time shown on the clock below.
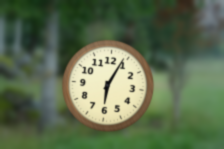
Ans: 6:04
